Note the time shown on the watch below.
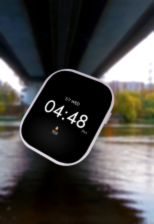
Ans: 4:48
